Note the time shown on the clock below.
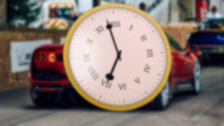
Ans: 6:58
